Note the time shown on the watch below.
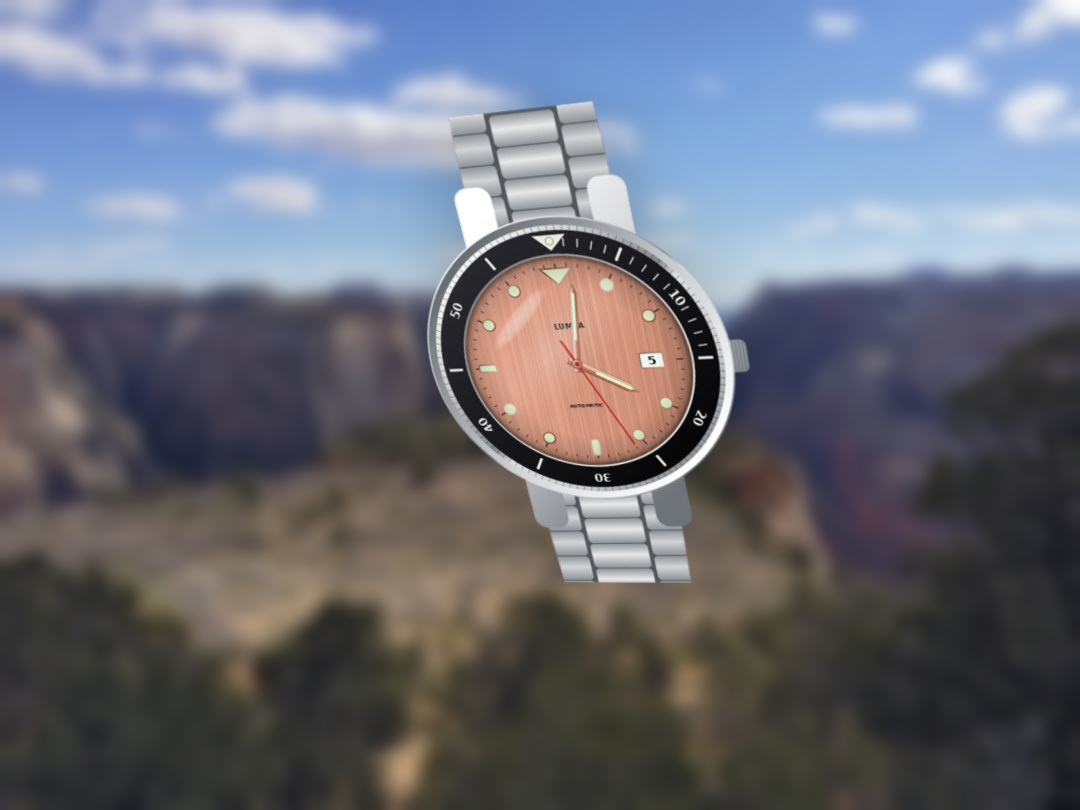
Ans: 4:01:26
